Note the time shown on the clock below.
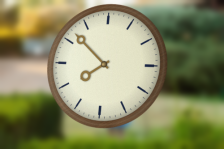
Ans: 7:52
